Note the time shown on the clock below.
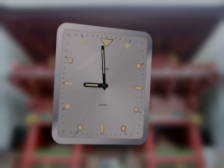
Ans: 8:59
